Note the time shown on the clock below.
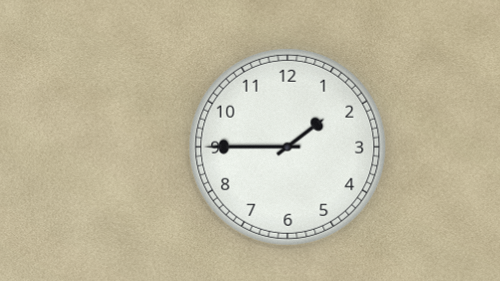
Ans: 1:45
